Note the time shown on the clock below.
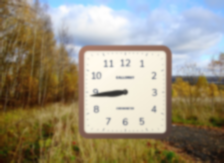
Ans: 8:44
